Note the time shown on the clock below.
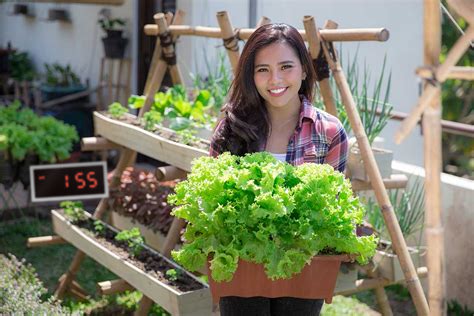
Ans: 1:55
